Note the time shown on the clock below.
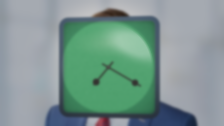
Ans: 7:20
